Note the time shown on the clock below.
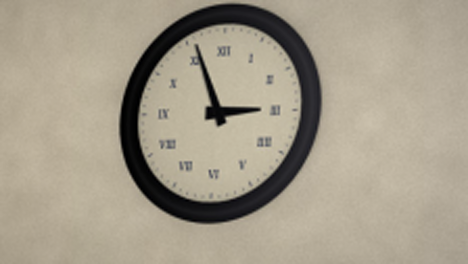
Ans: 2:56
